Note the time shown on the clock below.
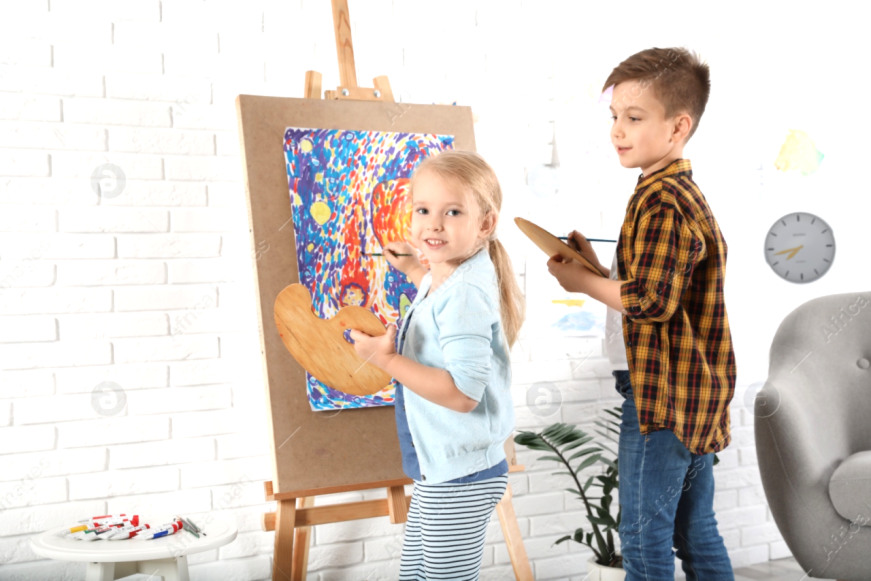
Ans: 7:43
